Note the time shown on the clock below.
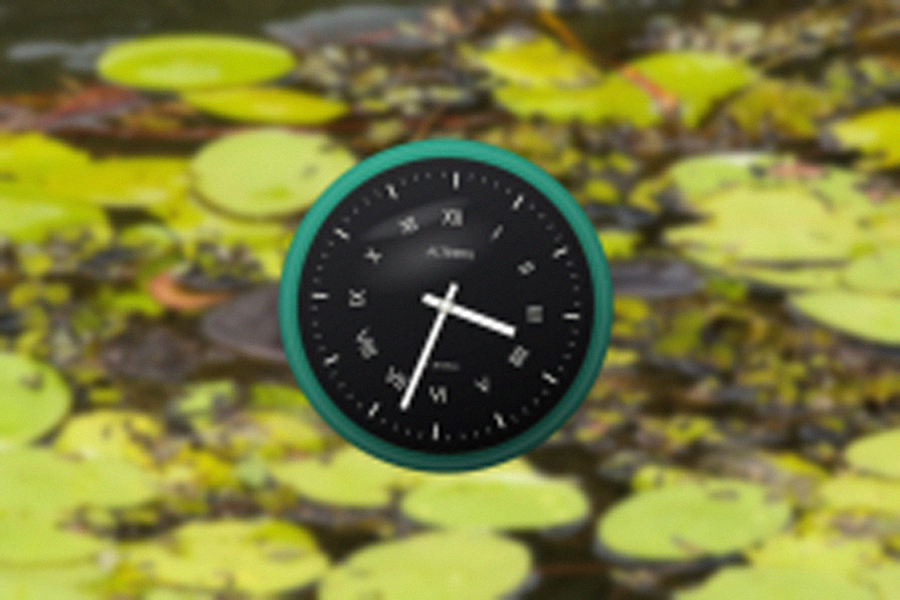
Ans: 3:33
